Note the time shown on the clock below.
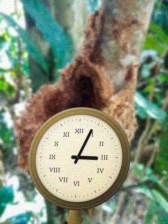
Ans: 3:04
